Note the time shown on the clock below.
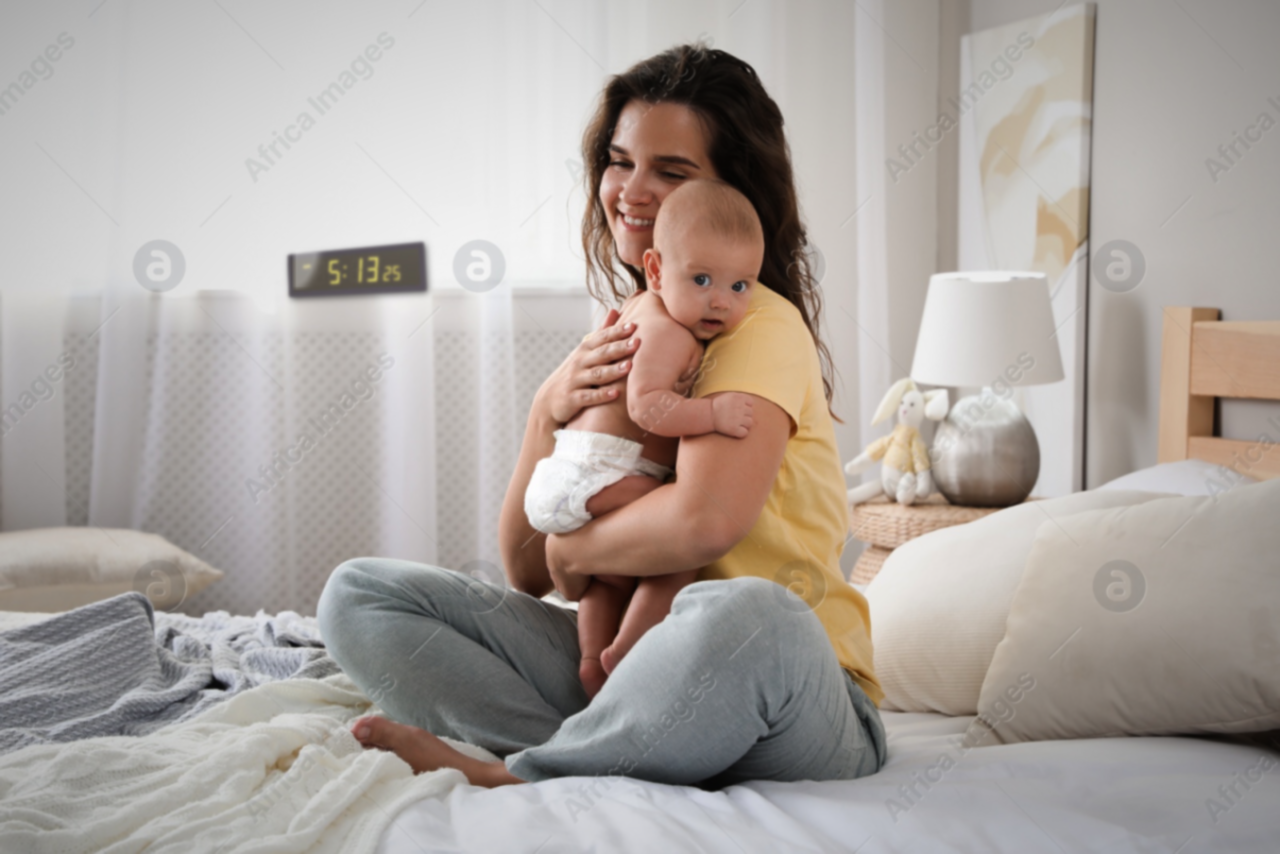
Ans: 5:13
